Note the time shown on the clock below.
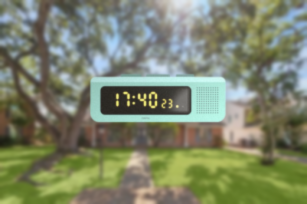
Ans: 17:40:23
